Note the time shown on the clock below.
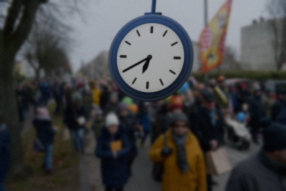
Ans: 6:40
